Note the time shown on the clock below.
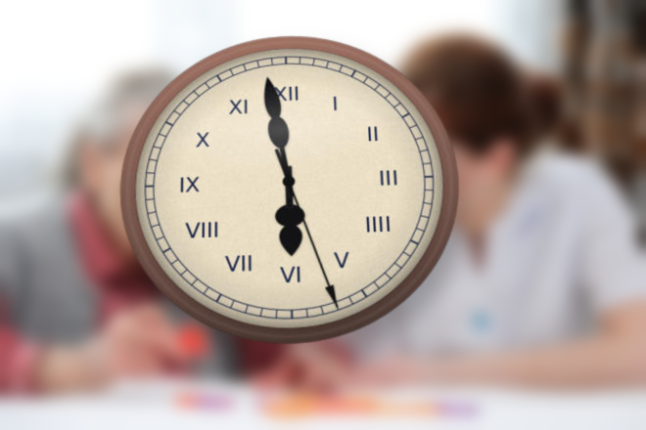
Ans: 5:58:27
